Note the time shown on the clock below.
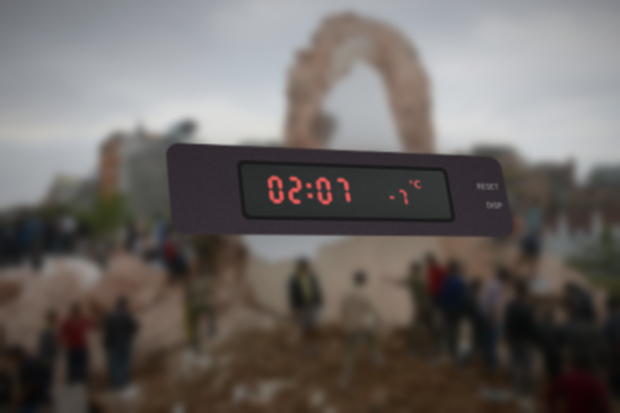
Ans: 2:07
